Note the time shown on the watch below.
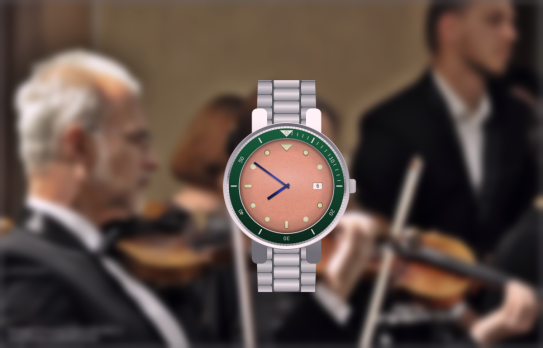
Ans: 7:51
